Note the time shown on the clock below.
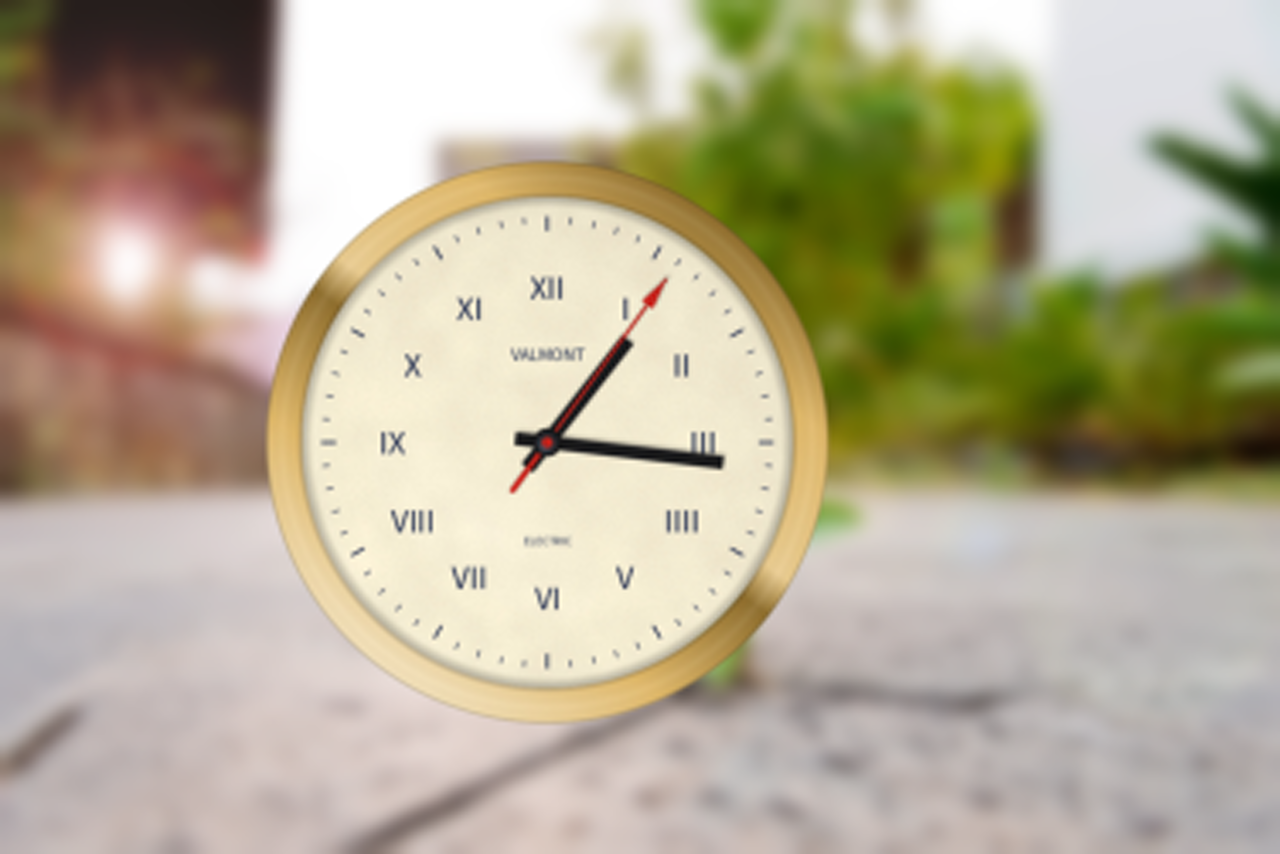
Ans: 1:16:06
